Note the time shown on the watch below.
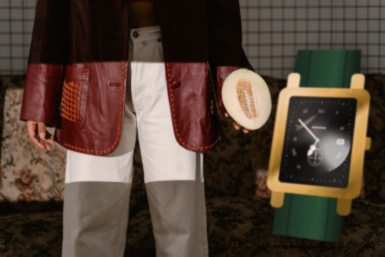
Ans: 6:52
